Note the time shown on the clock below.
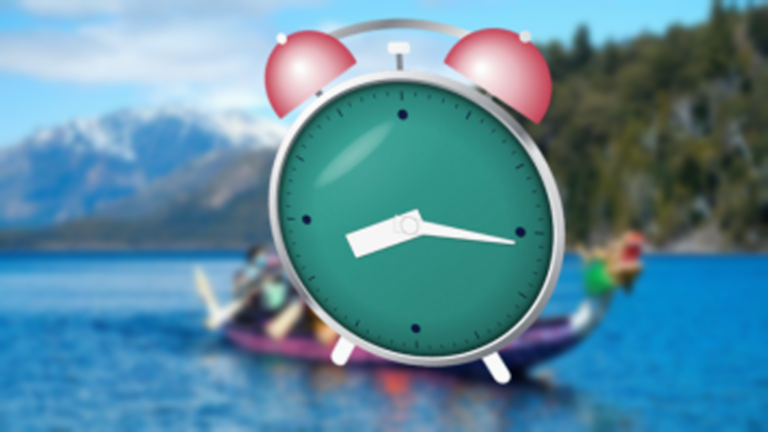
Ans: 8:16
